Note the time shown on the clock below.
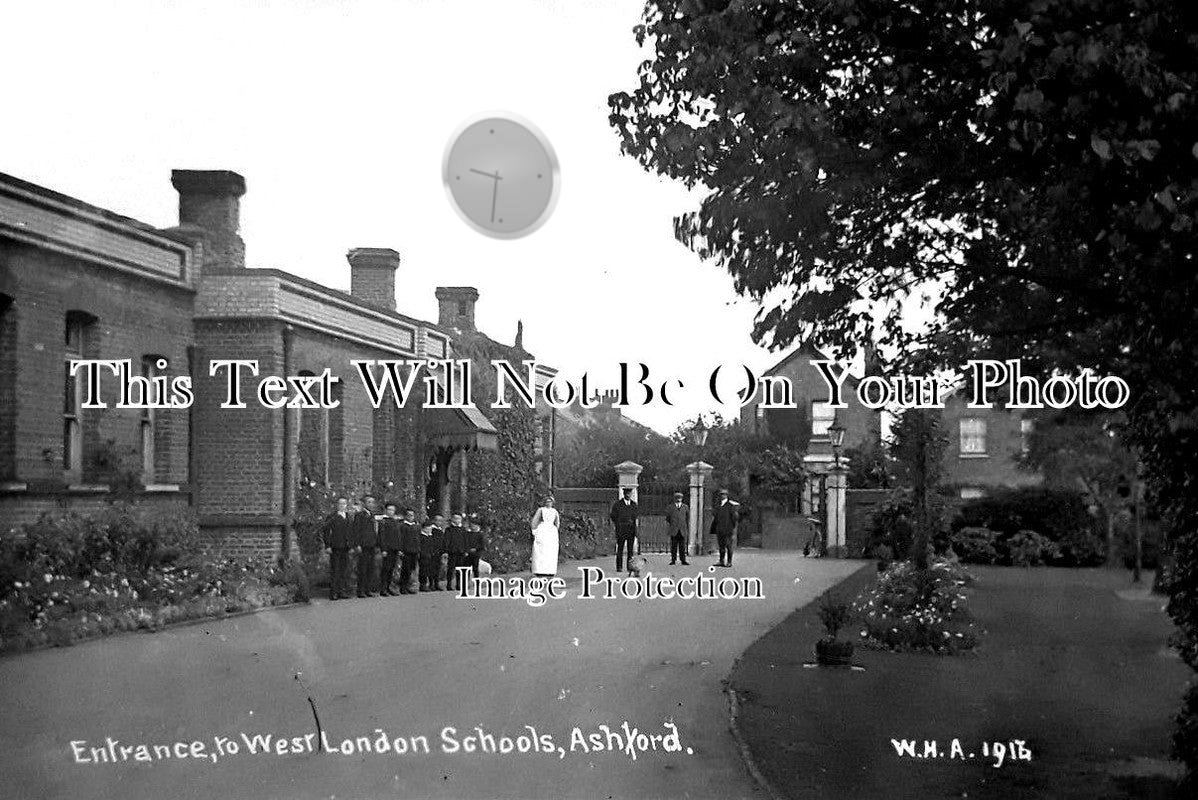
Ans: 9:32
